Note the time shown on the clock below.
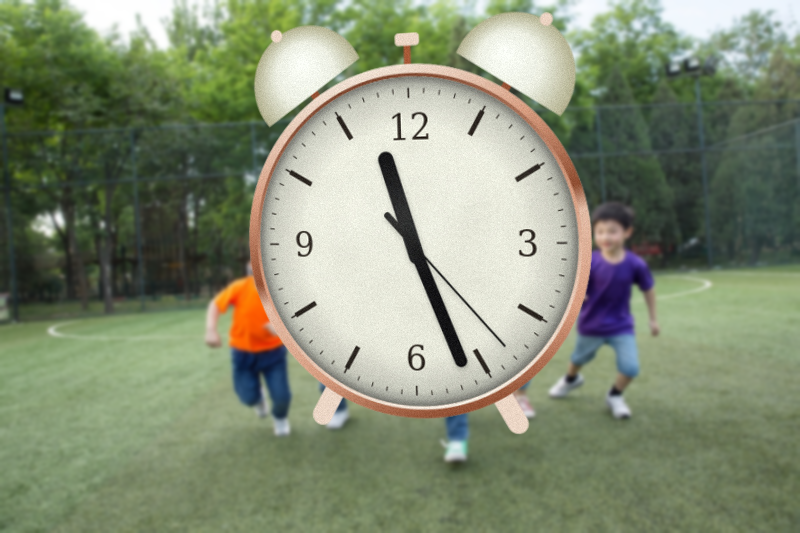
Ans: 11:26:23
